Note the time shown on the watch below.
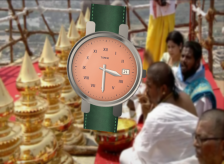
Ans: 3:30
